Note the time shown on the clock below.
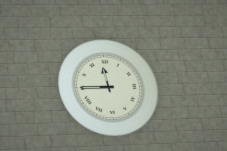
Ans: 11:45
